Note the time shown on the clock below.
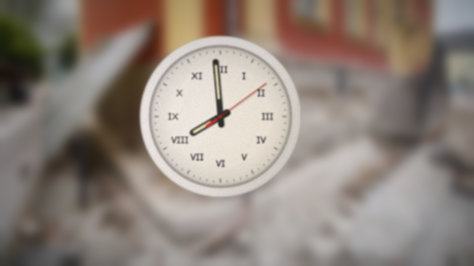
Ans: 7:59:09
